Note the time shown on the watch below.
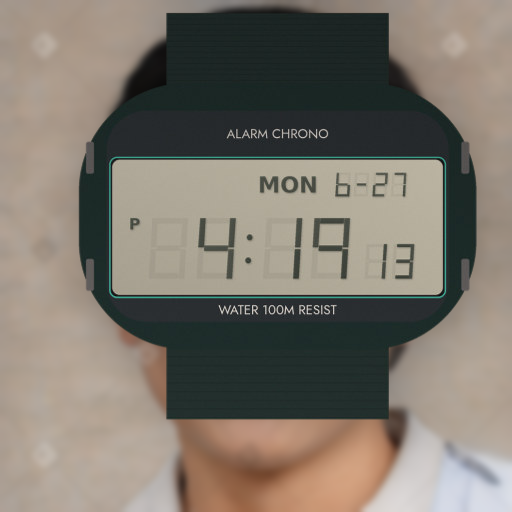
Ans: 4:19:13
